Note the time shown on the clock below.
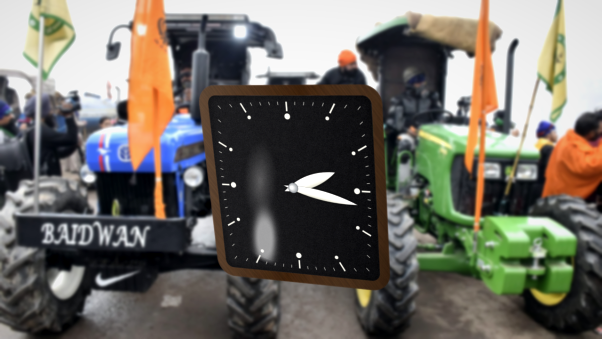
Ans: 2:17
